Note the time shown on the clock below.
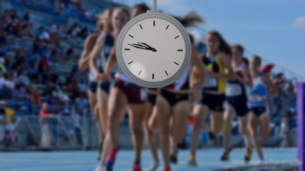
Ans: 9:47
